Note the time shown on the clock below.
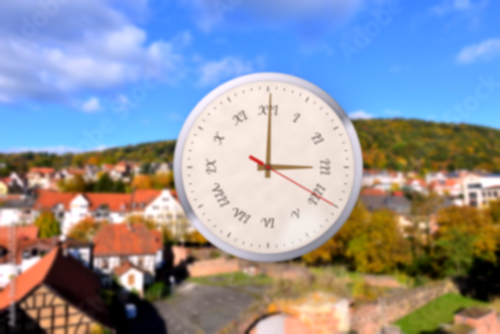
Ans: 3:00:20
